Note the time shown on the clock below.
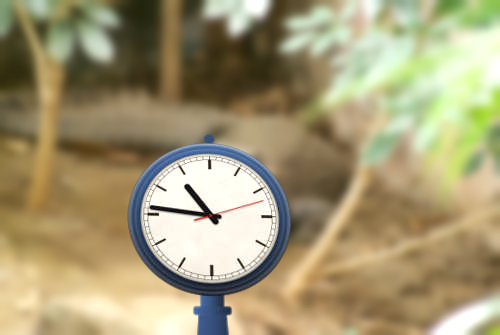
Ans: 10:46:12
